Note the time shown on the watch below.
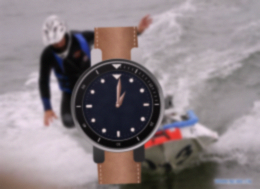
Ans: 1:01
